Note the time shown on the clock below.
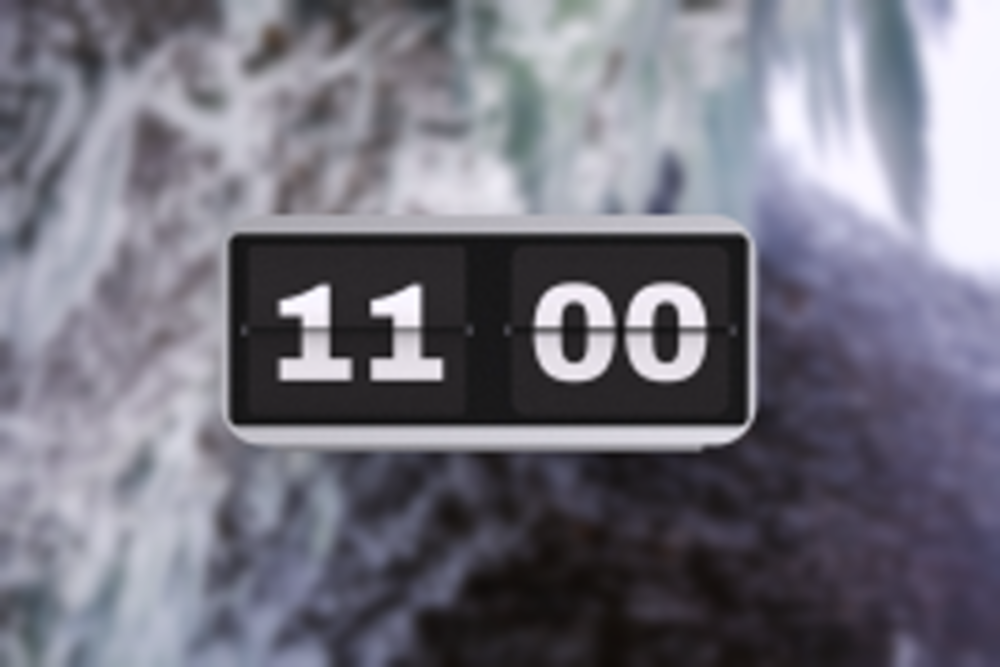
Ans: 11:00
